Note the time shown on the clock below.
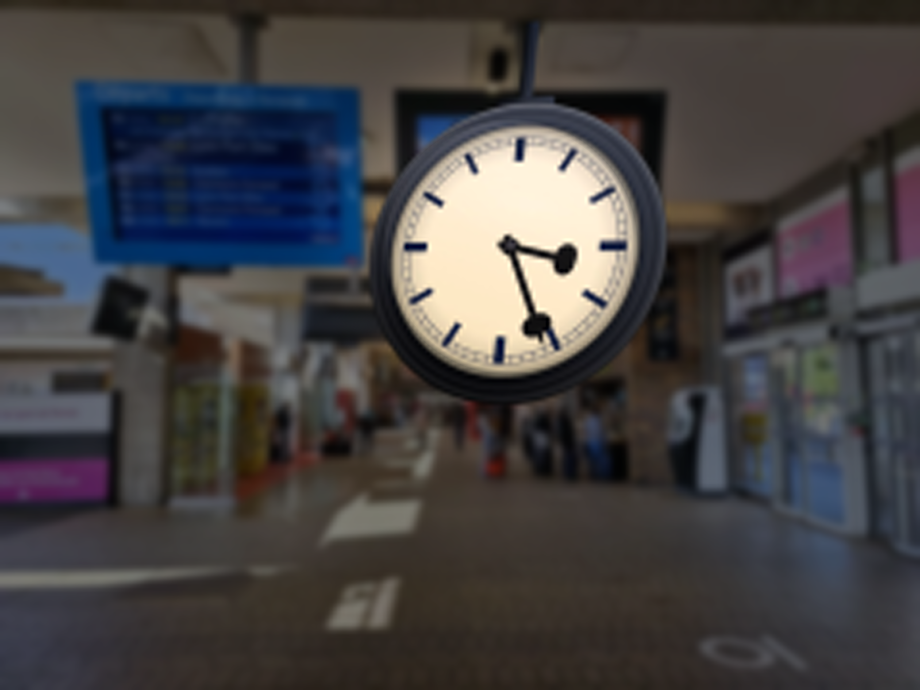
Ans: 3:26
